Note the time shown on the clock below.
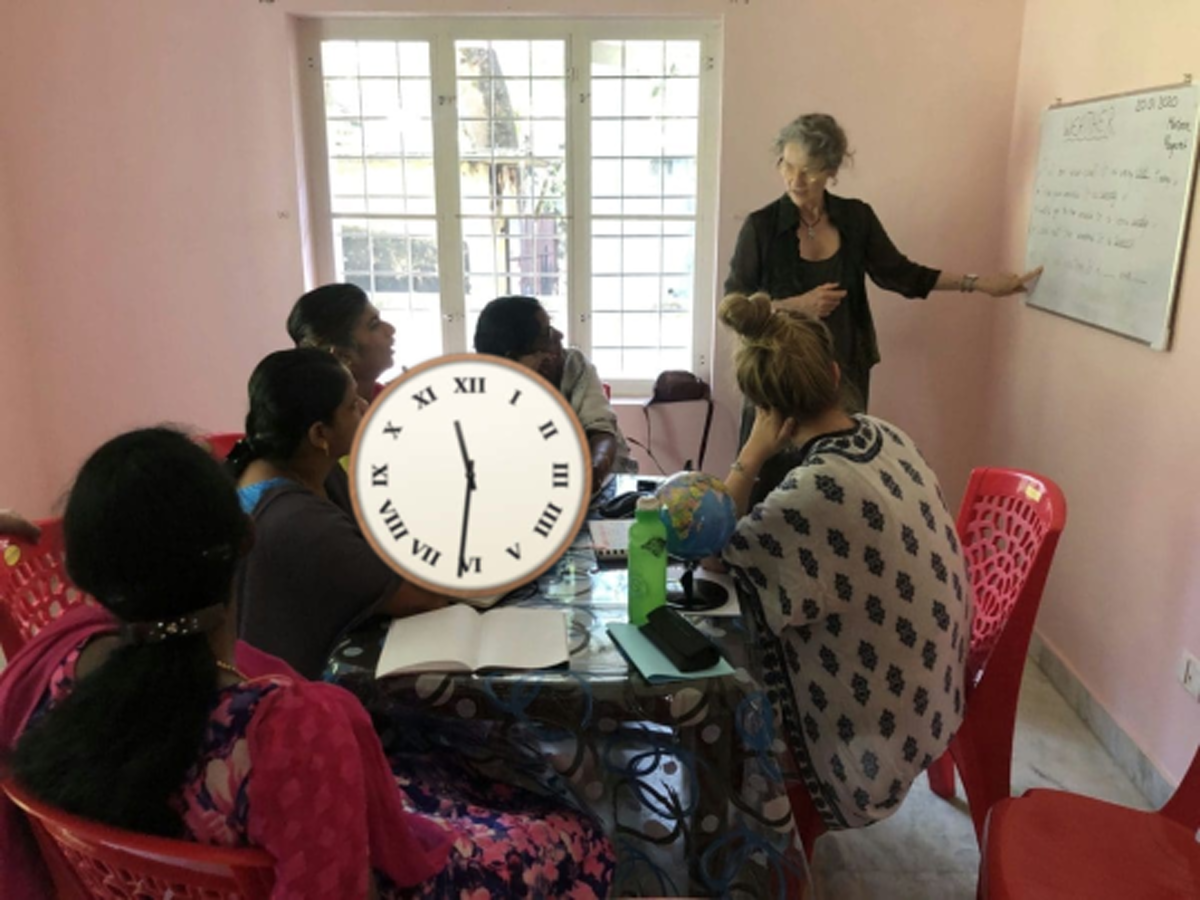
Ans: 11:31
